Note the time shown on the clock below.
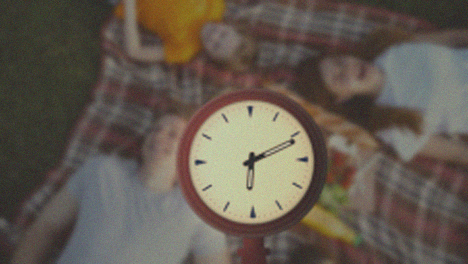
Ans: 6:11
